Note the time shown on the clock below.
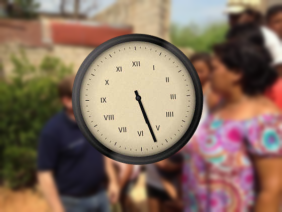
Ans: 5:27
